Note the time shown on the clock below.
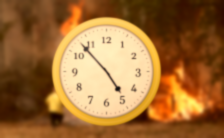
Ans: 4:53
